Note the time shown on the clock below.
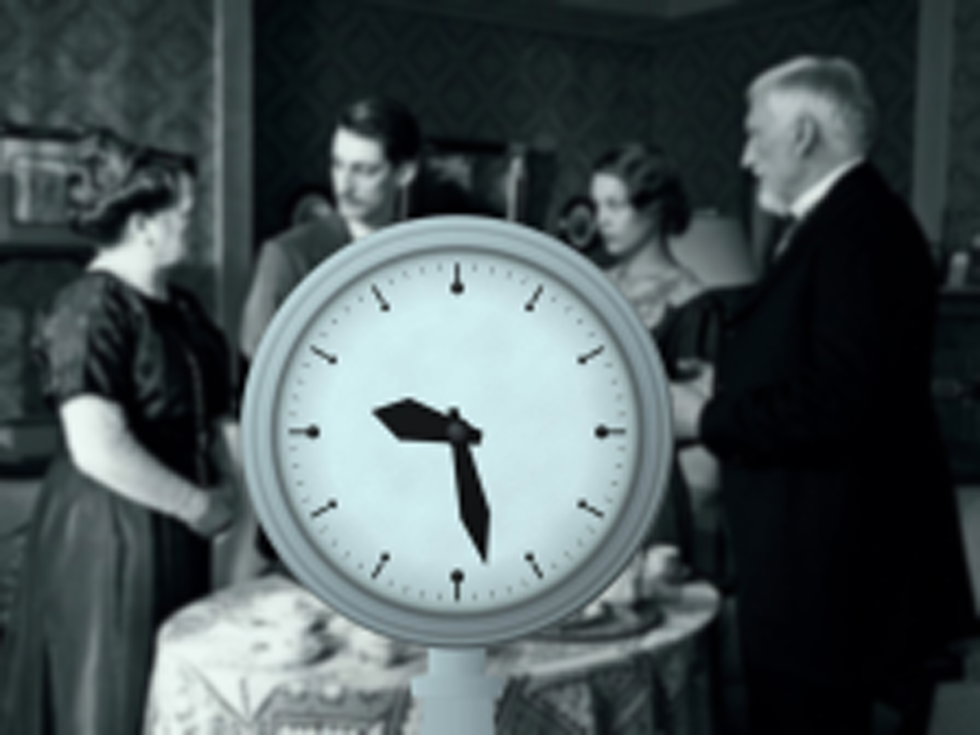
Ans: 9:28
